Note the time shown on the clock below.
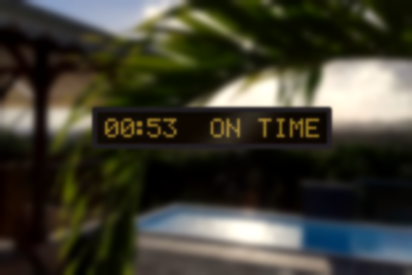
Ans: 0:53
